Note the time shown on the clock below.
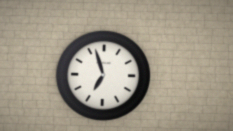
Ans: 6:57
